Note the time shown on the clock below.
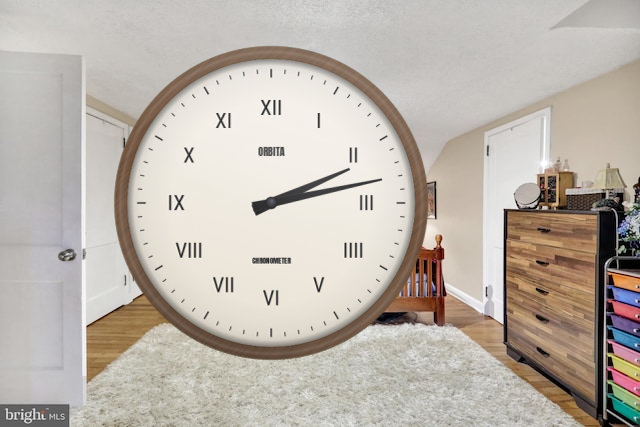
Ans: 2:13
